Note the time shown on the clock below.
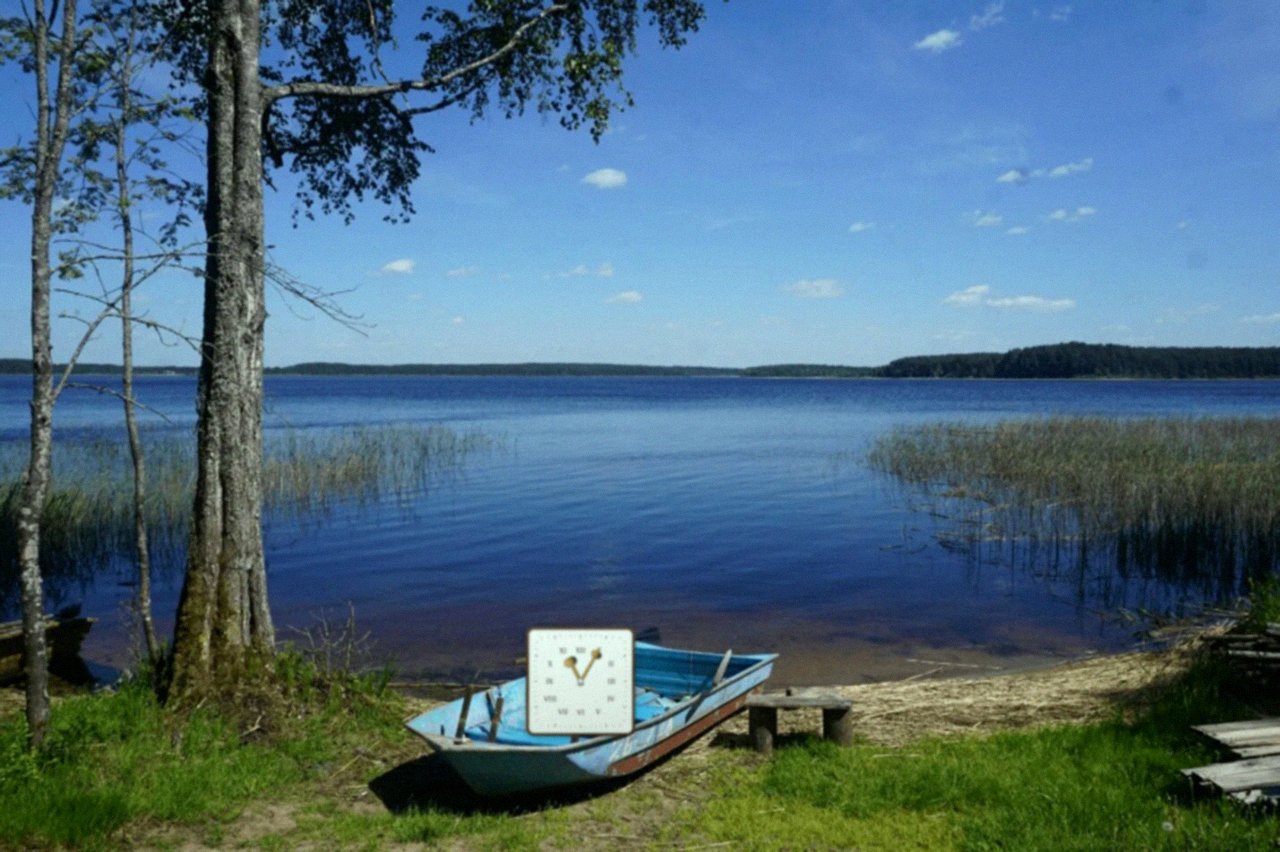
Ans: 11:05
